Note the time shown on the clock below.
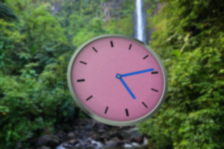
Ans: 5:14
